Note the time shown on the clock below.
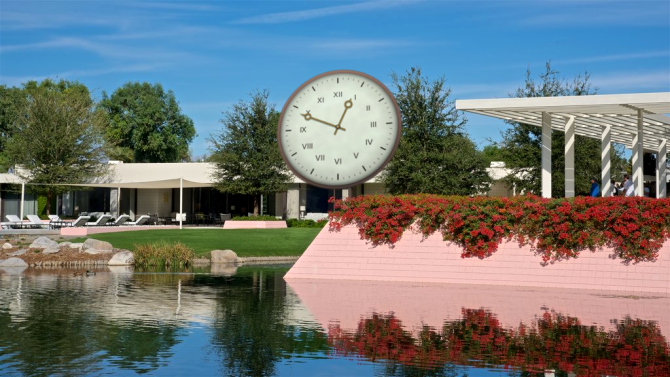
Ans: 12:49
